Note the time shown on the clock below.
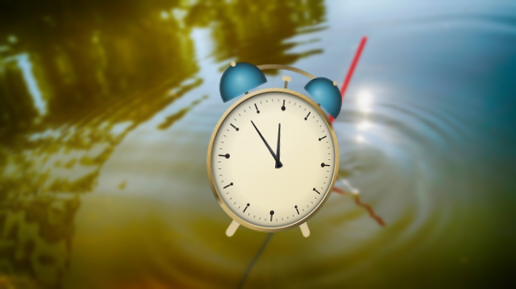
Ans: 11:53
